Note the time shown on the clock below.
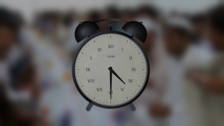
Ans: 4:30
